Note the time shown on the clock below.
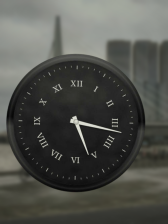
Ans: 5:17
